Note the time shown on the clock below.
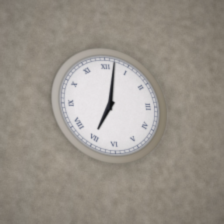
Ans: 7:02
